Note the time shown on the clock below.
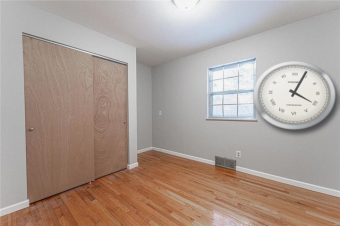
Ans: 4:04
